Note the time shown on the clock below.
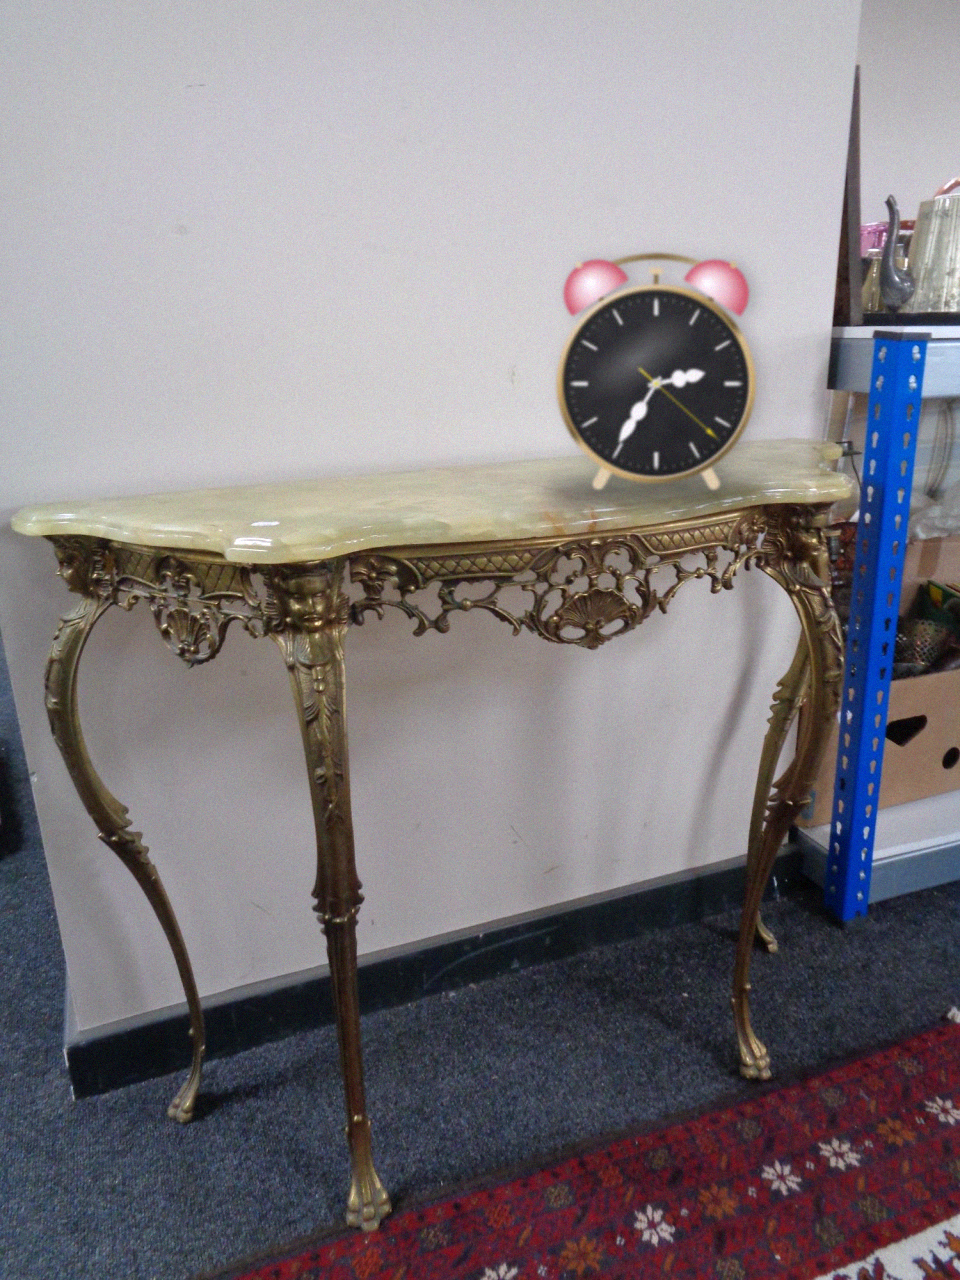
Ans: 2:35:22
